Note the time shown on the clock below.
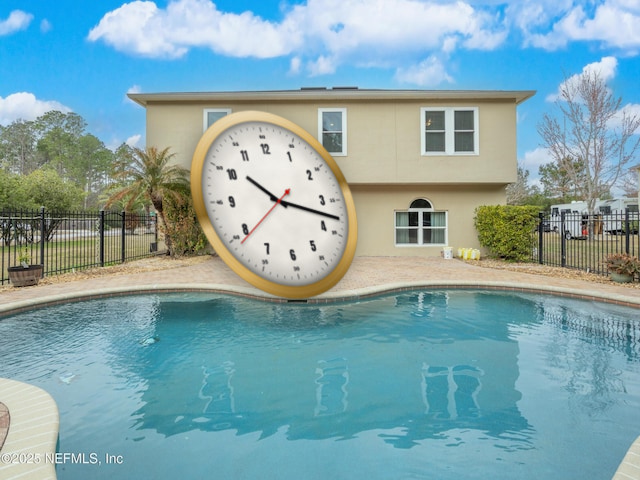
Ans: 10:17:39
